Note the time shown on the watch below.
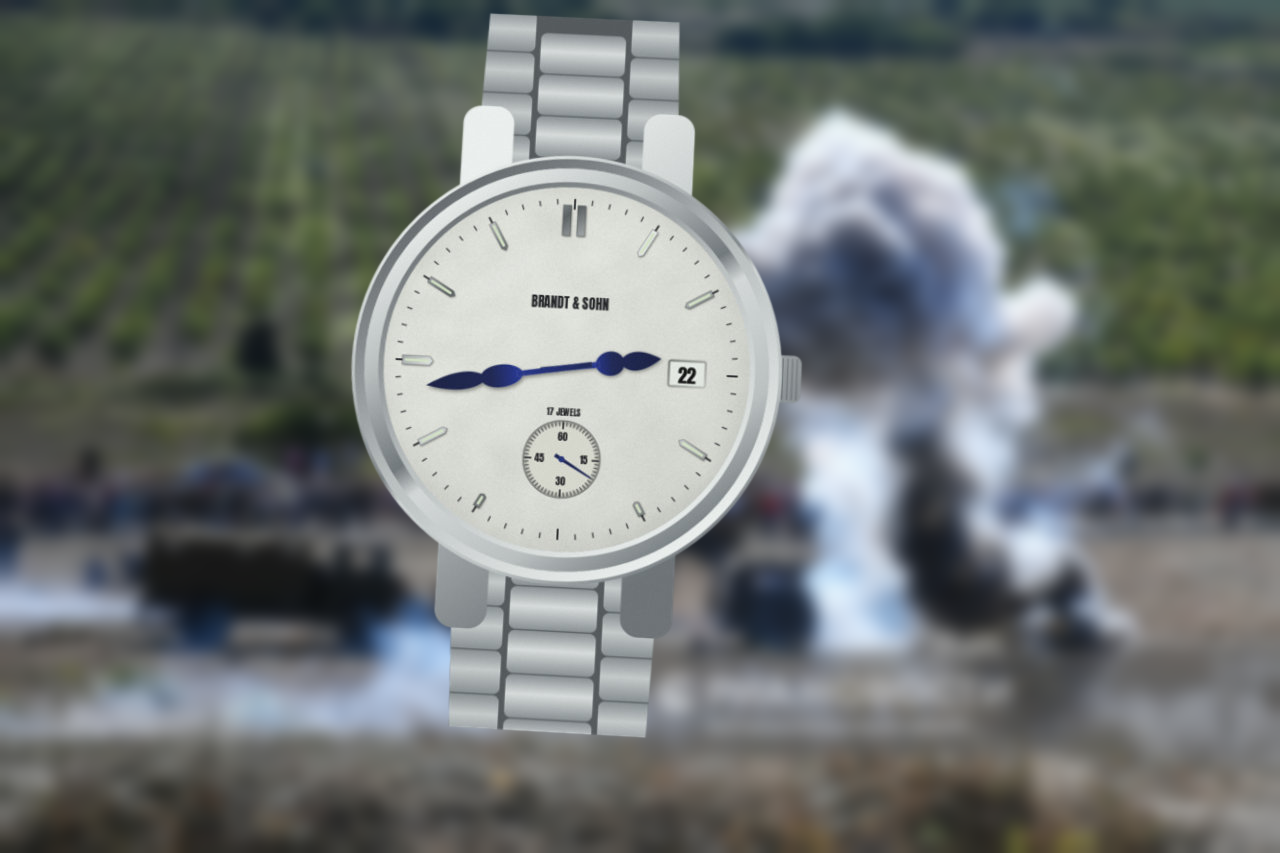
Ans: 2:43:20
